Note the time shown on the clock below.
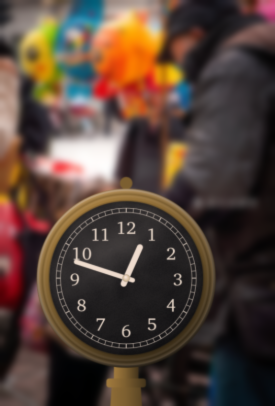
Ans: 12:48
